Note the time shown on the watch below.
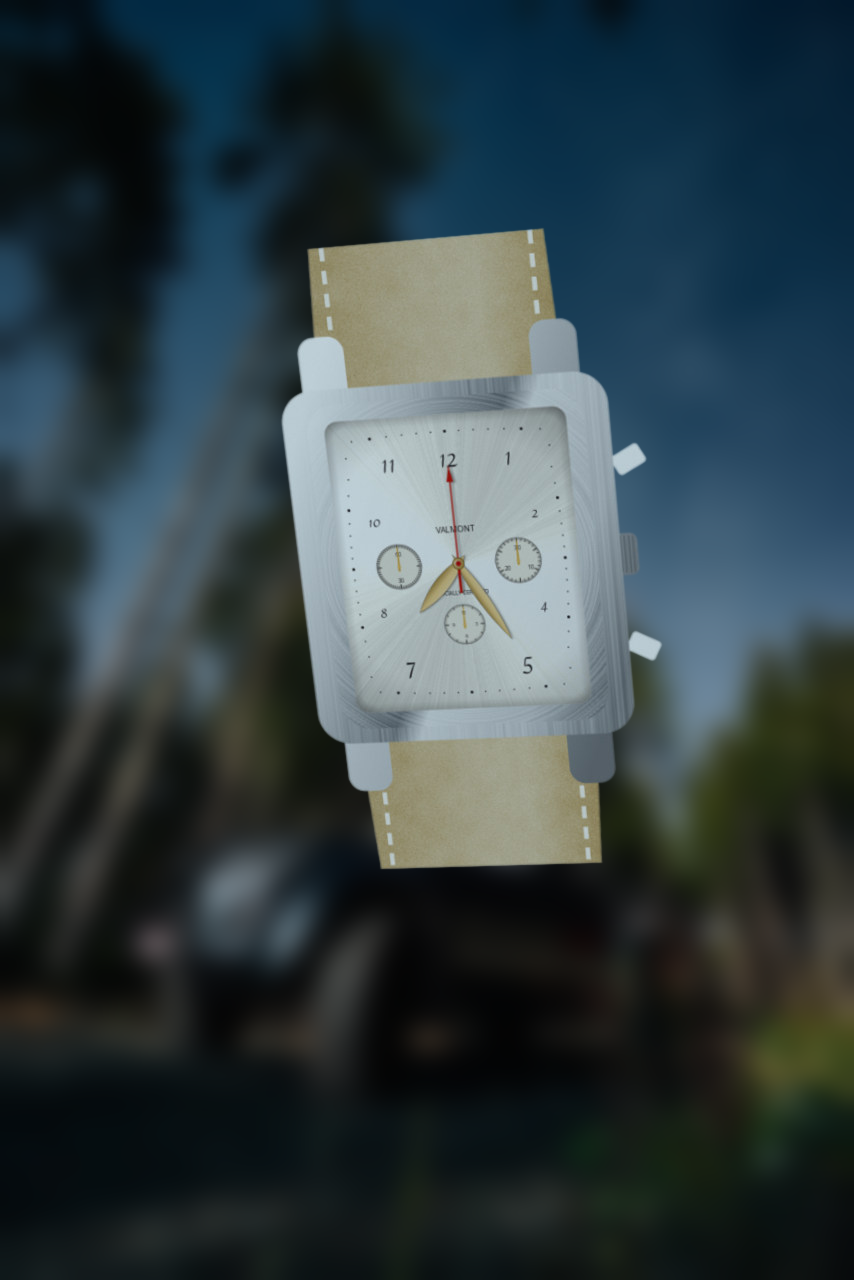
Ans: 7:25
